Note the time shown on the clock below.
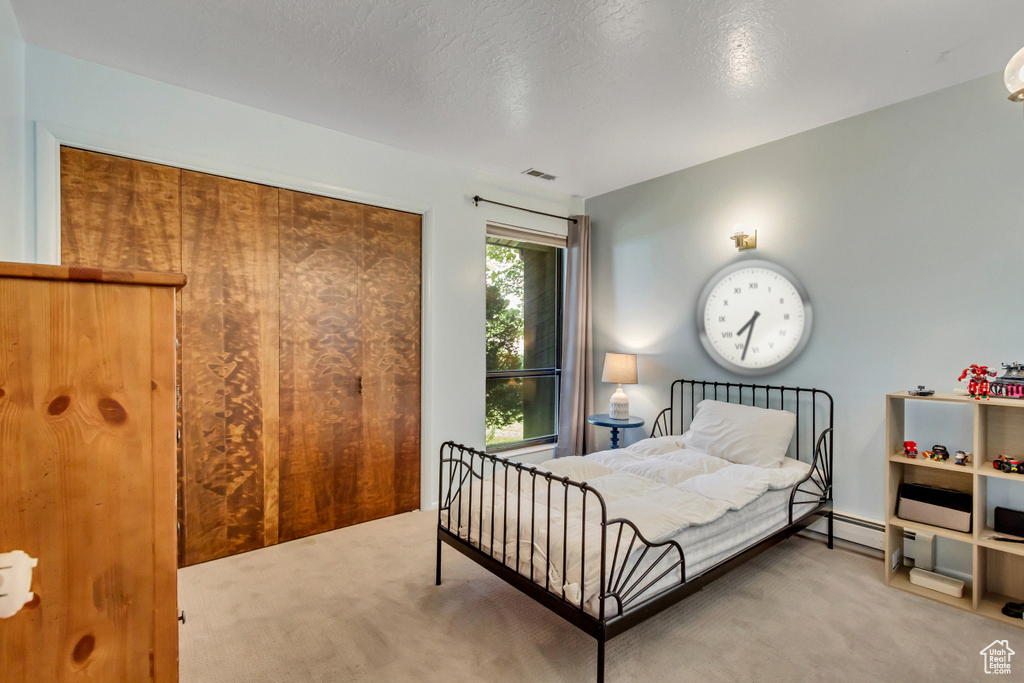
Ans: 7:33
